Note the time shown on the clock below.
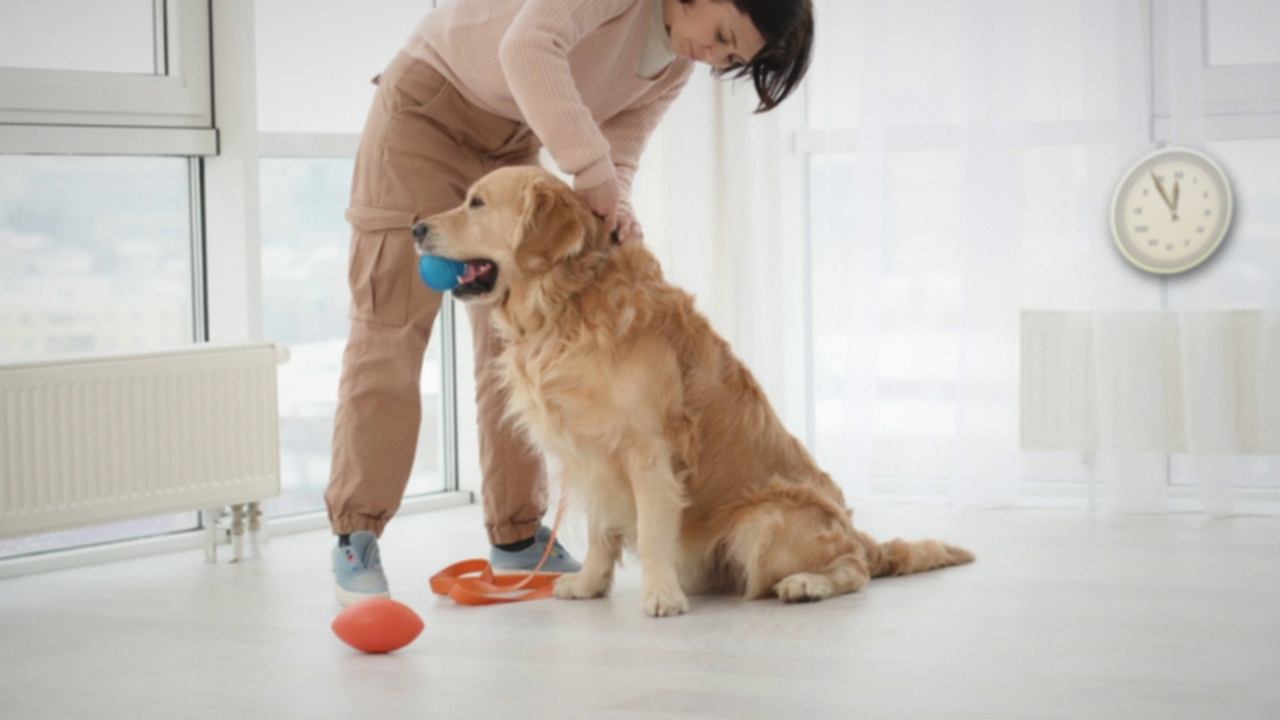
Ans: 11:54
